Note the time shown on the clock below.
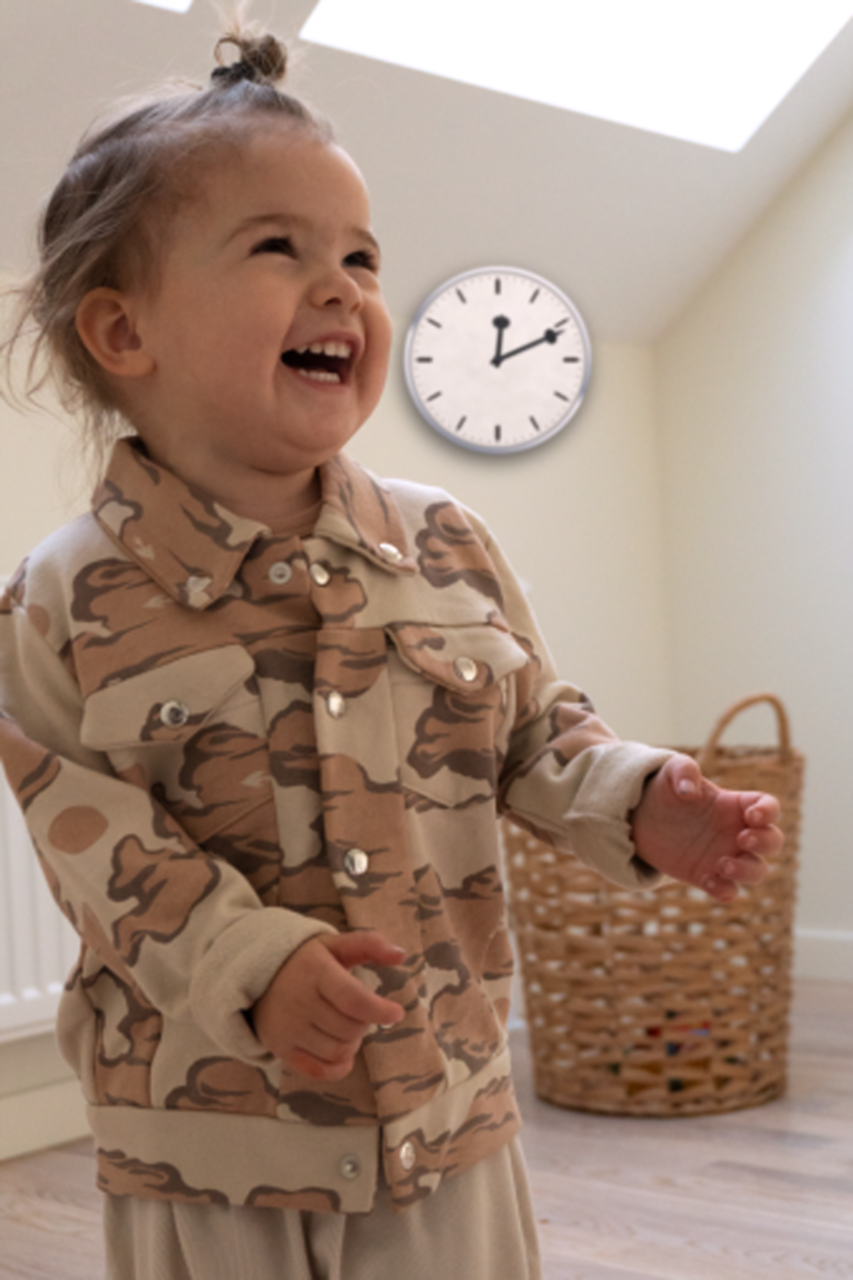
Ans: 12:11
